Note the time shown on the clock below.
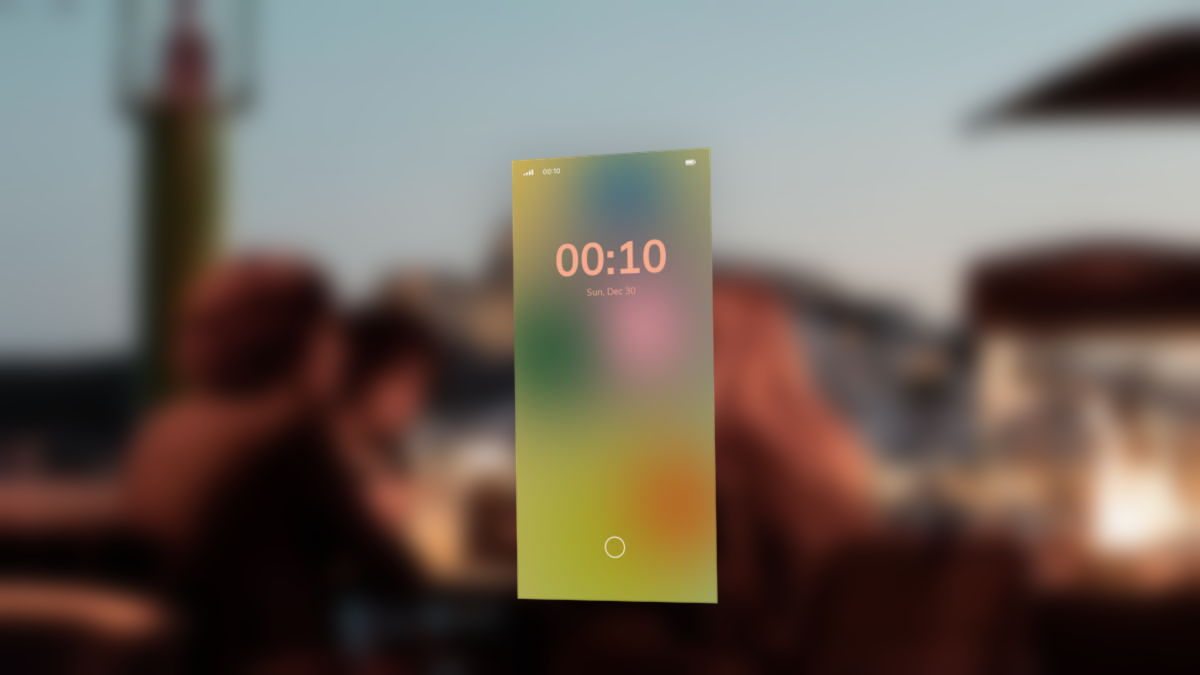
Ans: 0:10
